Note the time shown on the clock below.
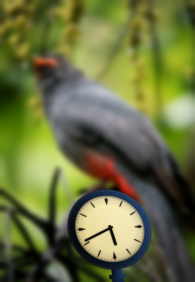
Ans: 5:41
